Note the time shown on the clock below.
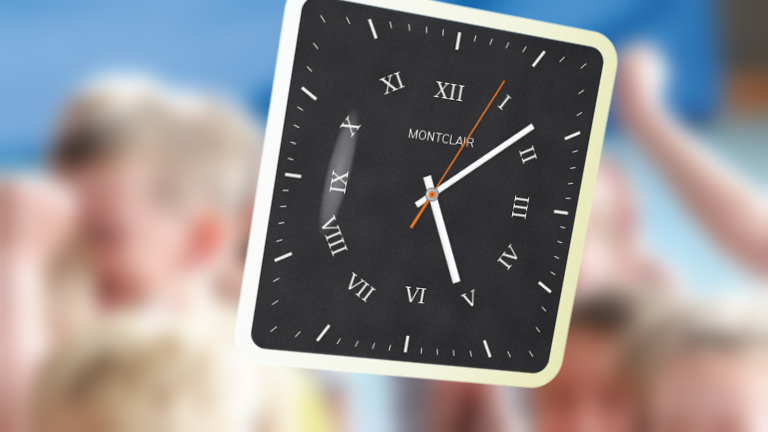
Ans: 5:08:04
